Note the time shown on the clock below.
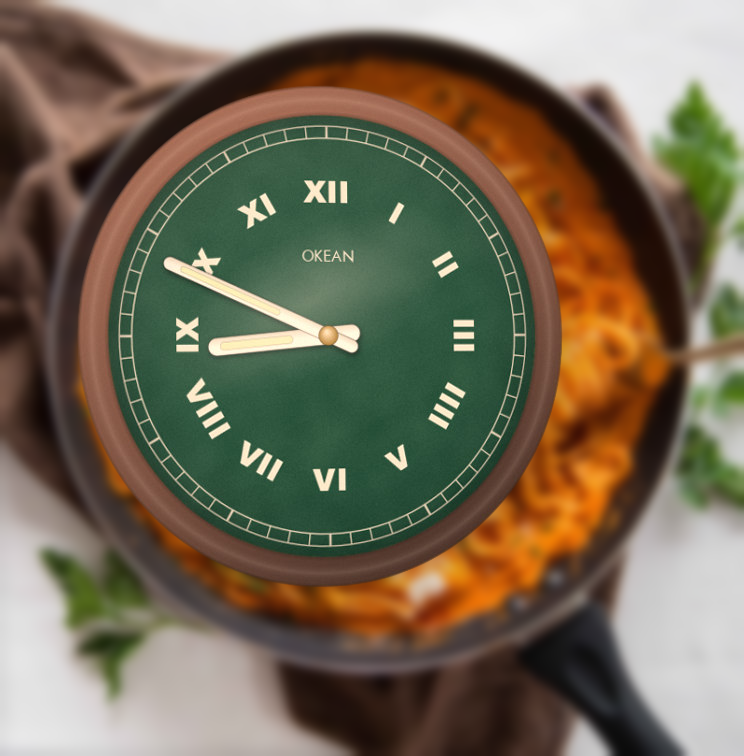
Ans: 8:49
